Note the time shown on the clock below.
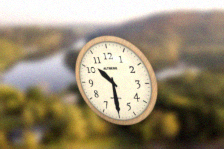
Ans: 10:30
